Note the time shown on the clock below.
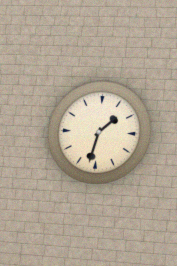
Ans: 1:32
